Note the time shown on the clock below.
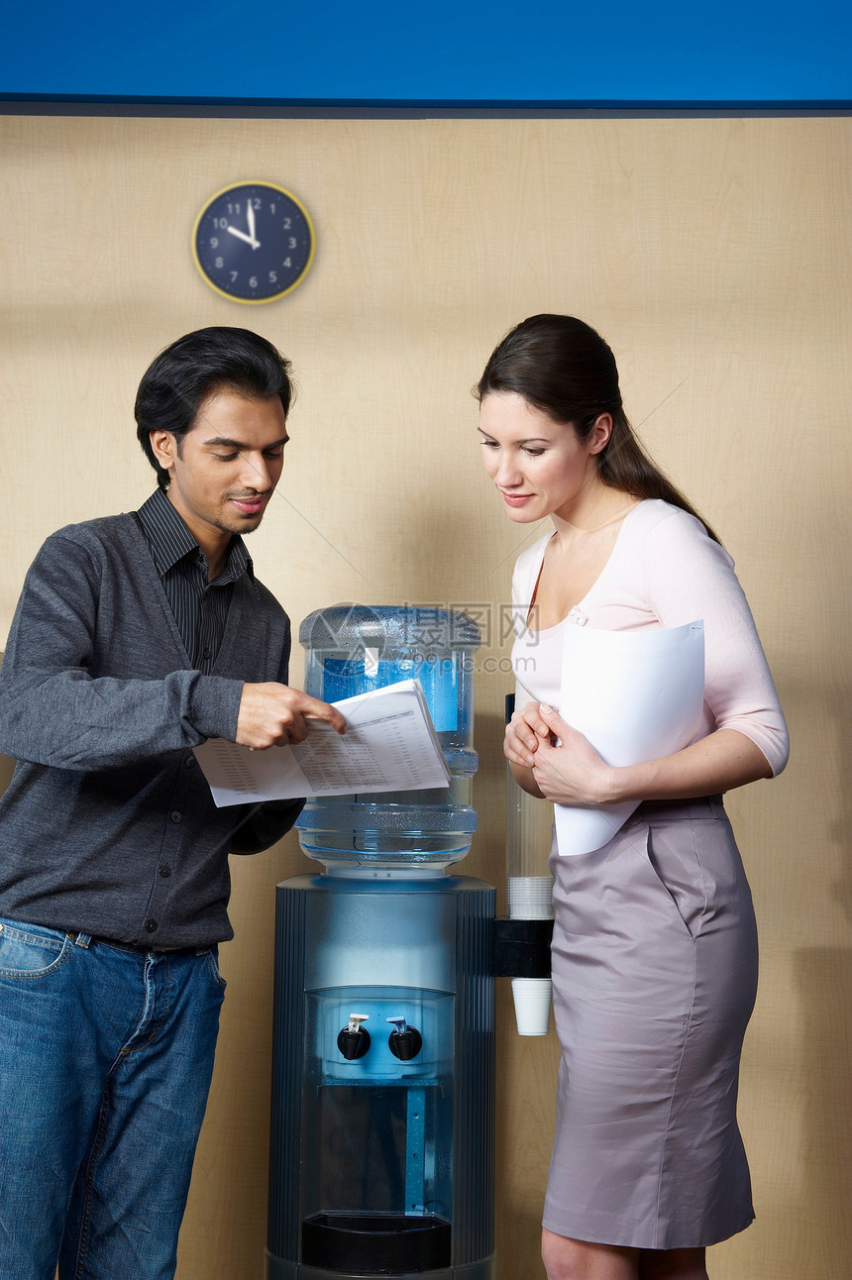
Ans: 9:59
